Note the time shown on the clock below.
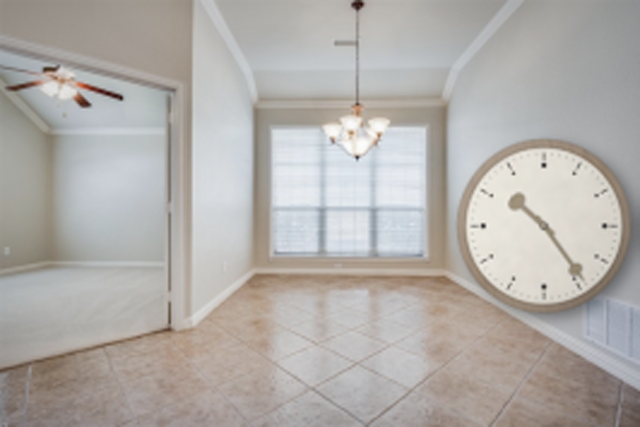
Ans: 10:24
